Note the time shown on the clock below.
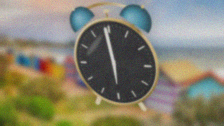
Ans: 5:59
